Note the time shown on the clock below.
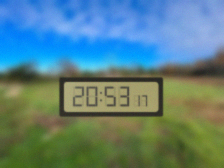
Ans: 20:53:17
